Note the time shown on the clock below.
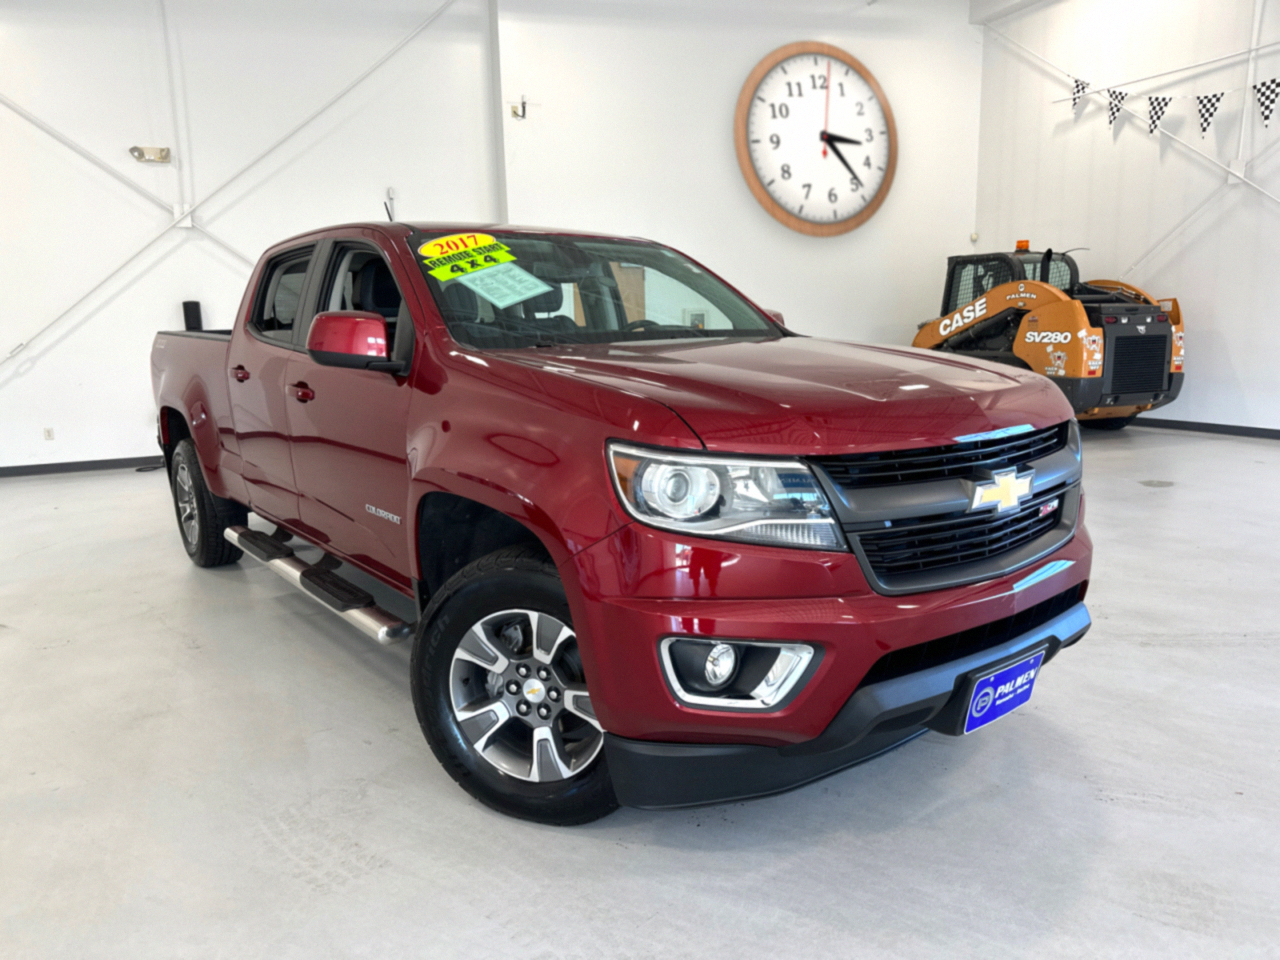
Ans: 3:24:02
